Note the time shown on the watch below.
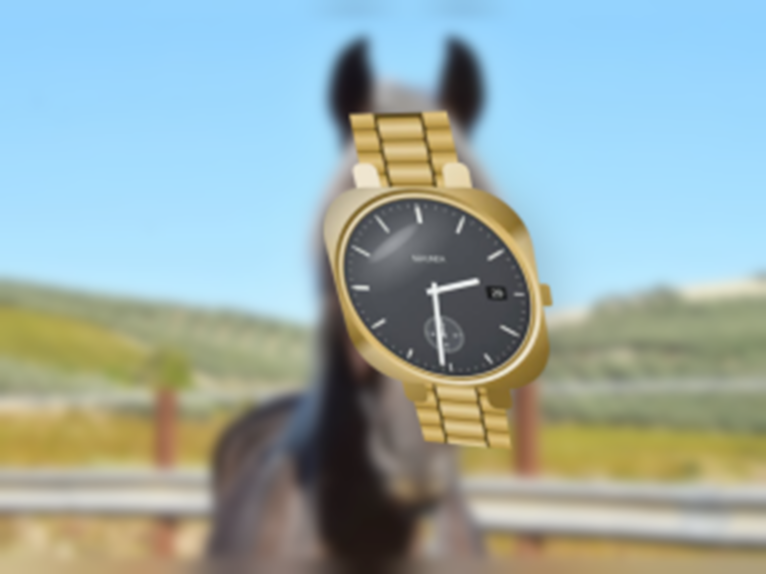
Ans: 2:31
